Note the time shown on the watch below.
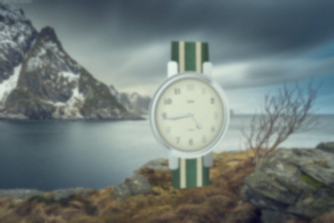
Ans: 4:44
